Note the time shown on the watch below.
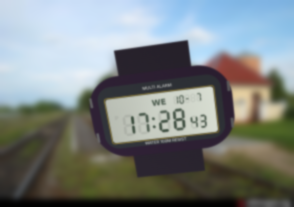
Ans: 17:28:43
